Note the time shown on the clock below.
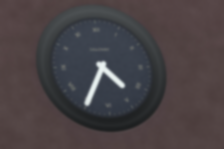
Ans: 4:35
